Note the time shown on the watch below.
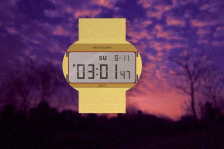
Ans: 3:01:47
